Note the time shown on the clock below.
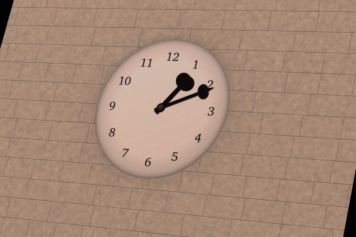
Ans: 1:11
